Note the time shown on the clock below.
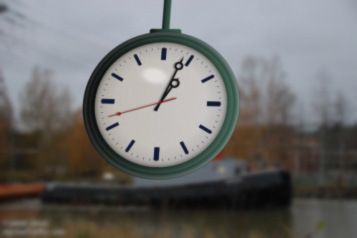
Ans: 1:03:42
